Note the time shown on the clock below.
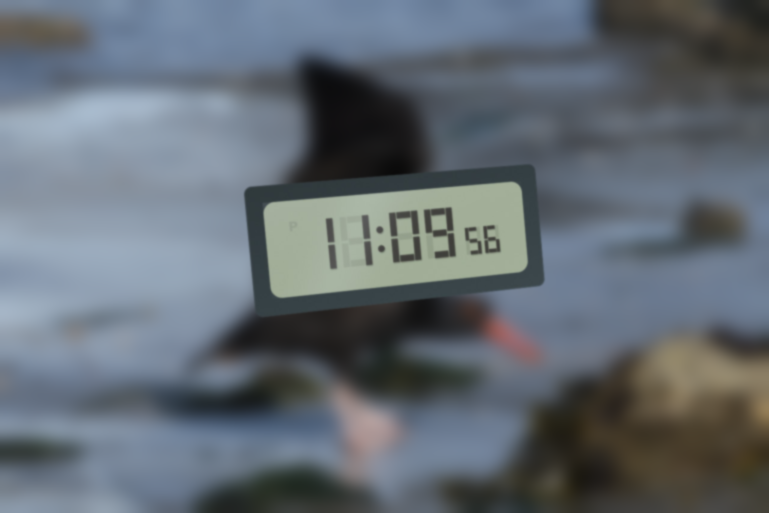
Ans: 11:09:56
